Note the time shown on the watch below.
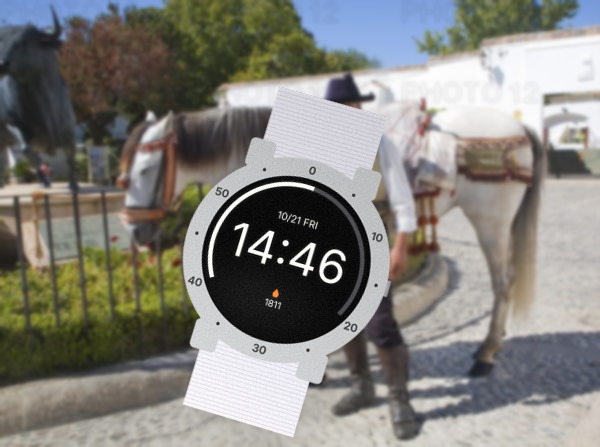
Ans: 14:46
